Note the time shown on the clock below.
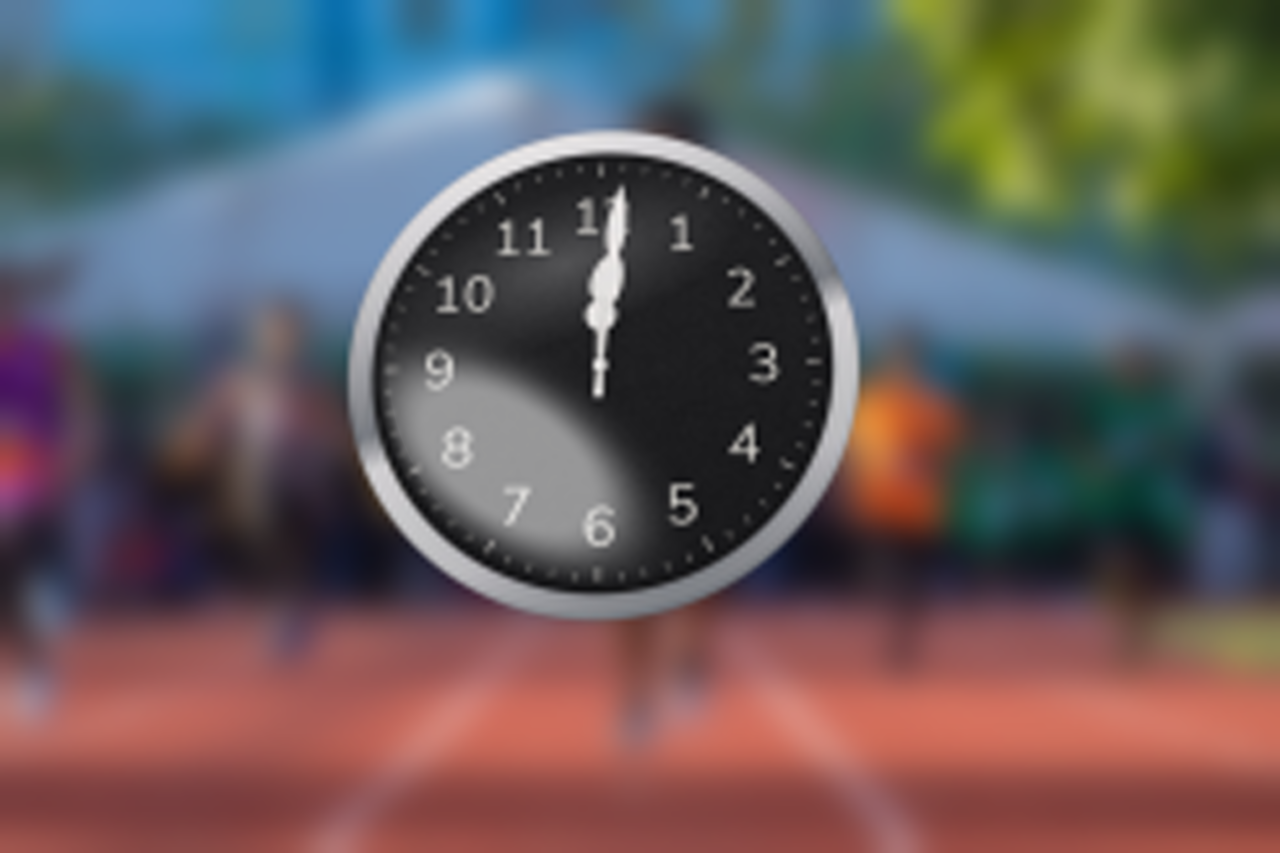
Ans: 12:01
